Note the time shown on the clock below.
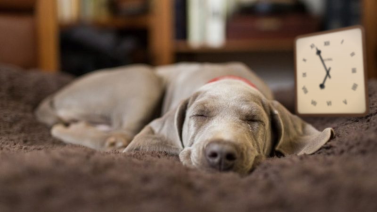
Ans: 6:56
